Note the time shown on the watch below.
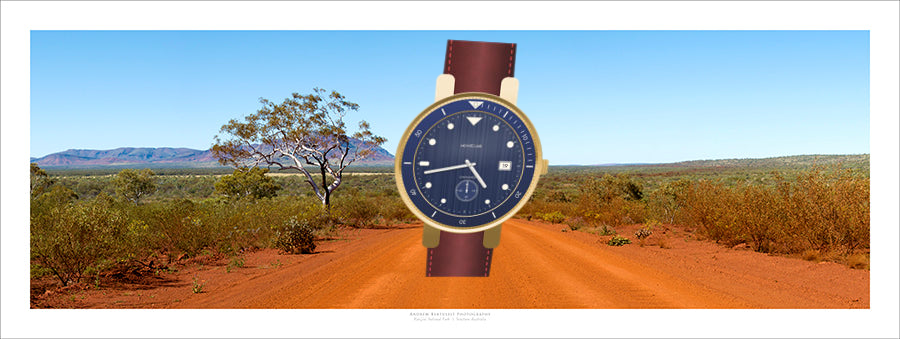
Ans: 4:43
